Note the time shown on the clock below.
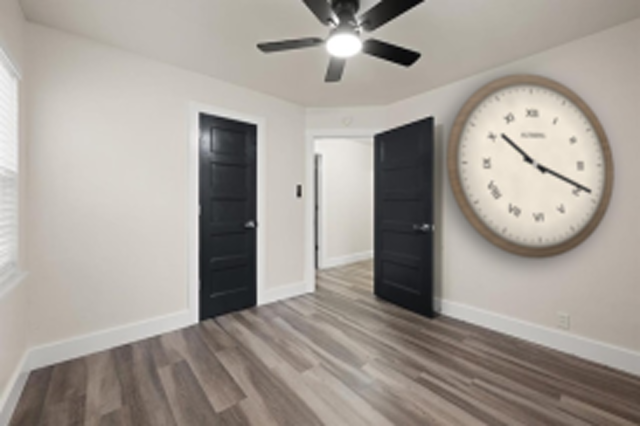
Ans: 10:19
